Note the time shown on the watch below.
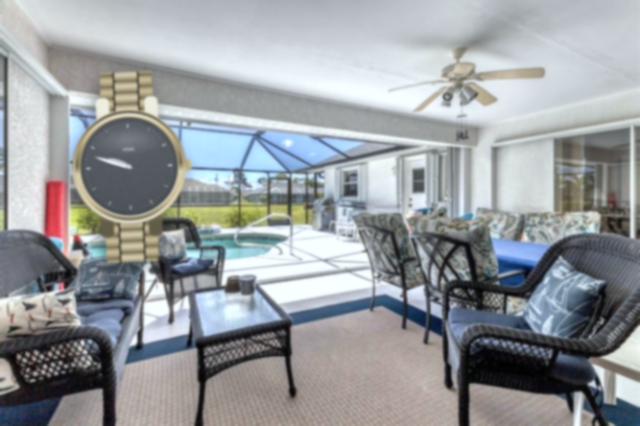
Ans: 9:48
